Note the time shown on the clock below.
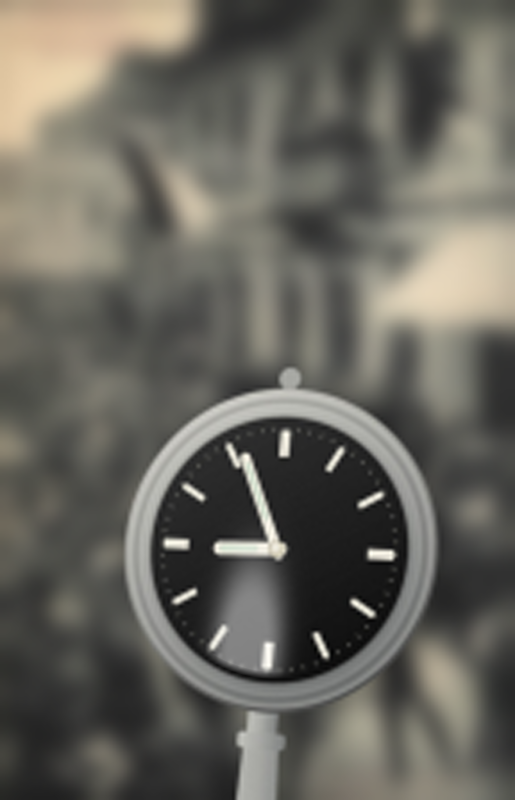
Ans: 8:56
